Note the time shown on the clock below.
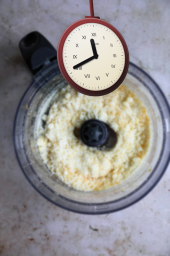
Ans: 11:41
